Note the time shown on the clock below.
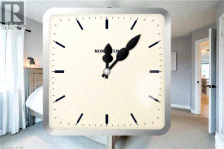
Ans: 12:07
